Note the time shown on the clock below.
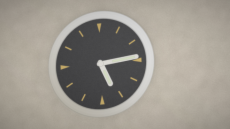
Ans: 5:14
